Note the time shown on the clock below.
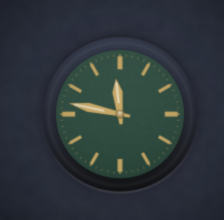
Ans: 11:47
